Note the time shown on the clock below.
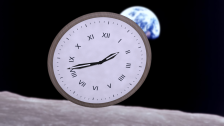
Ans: 1:42
